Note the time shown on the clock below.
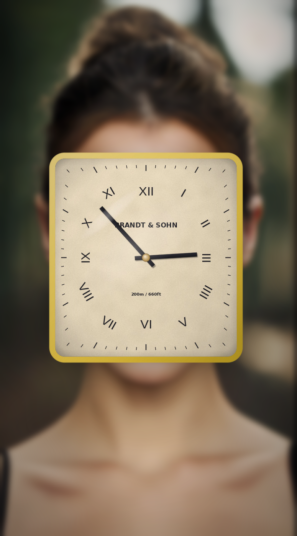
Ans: 2:53
